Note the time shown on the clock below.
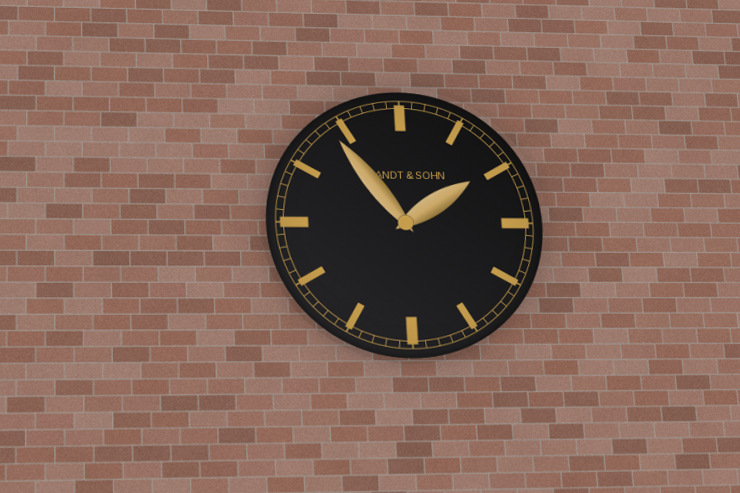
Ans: 1:54
